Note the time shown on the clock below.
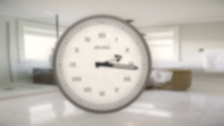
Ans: 2:16
